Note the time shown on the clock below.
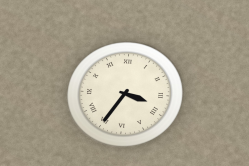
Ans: 3:35
